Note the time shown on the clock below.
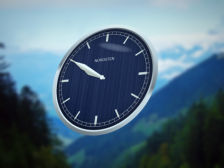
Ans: 9:50
